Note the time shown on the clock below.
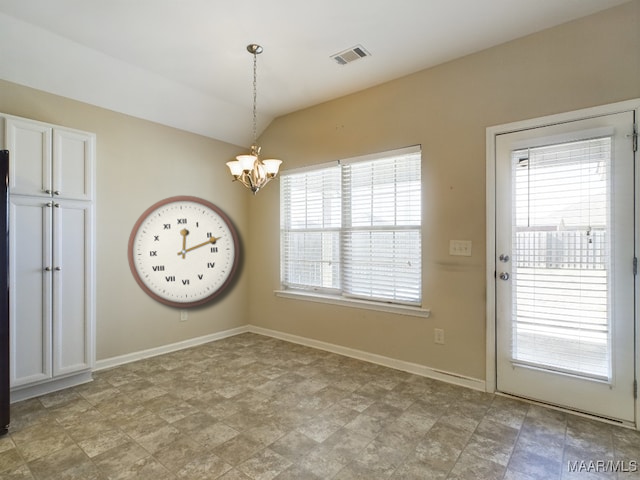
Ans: 12:12
